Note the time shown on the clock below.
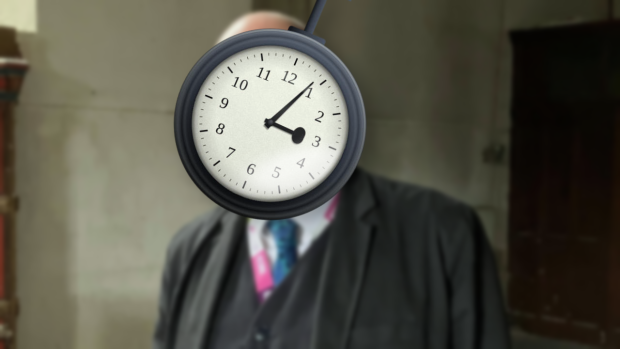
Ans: 3:04
